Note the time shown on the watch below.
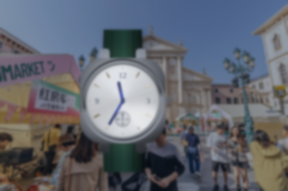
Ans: 11:35
